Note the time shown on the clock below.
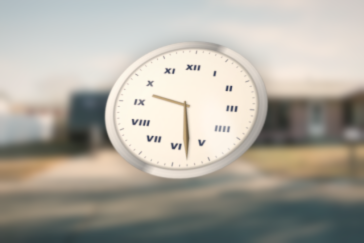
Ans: 9:28
